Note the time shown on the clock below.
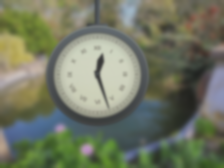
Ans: 12:27
